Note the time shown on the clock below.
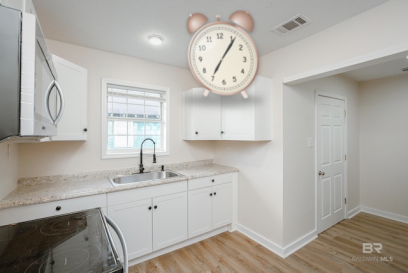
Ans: 7:06
